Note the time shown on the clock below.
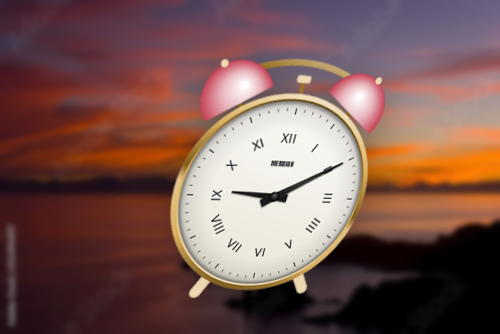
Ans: 9:10
